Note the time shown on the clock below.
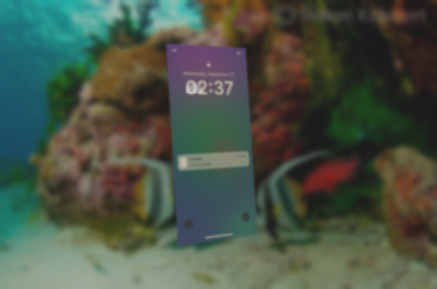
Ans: 2:37
